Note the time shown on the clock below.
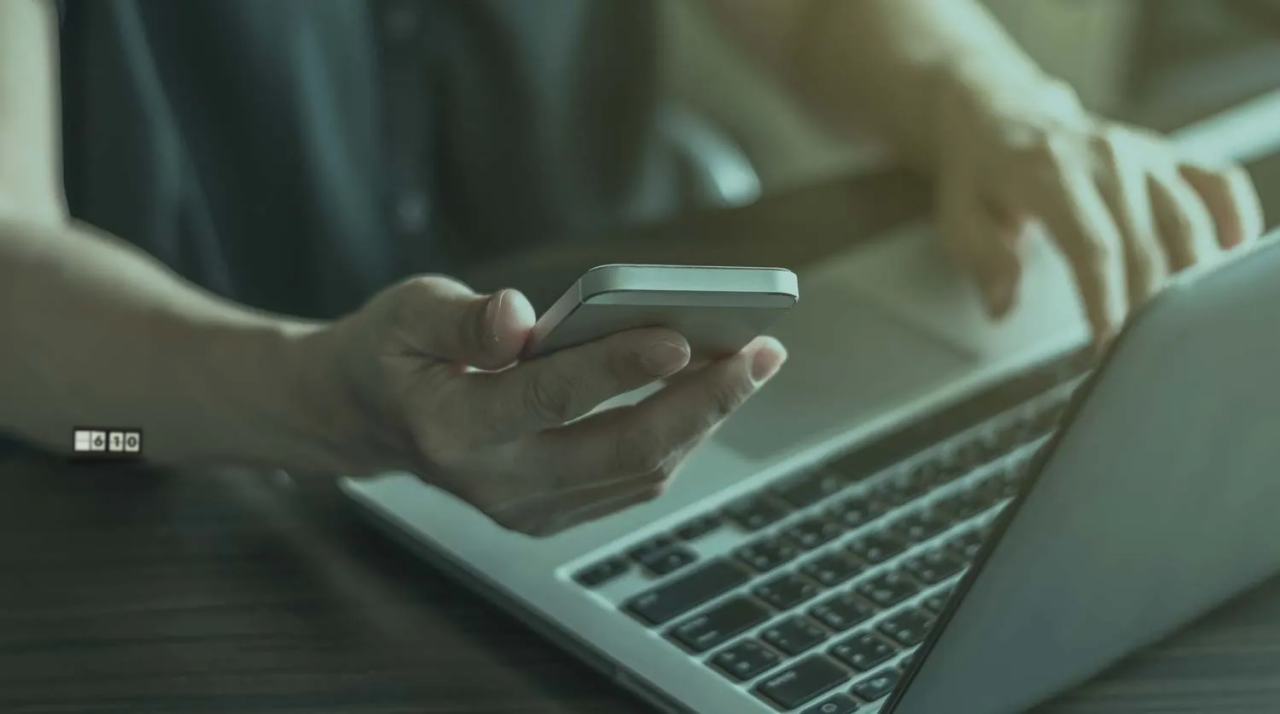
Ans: 6:10
